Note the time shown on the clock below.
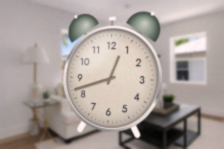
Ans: 12:42
